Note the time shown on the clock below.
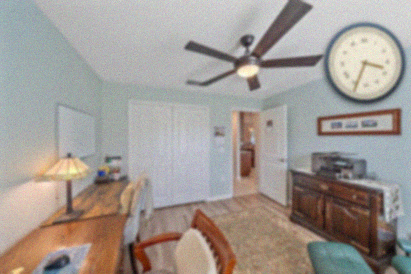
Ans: 3:34
